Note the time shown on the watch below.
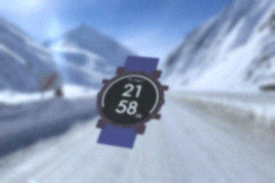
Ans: 21:58
